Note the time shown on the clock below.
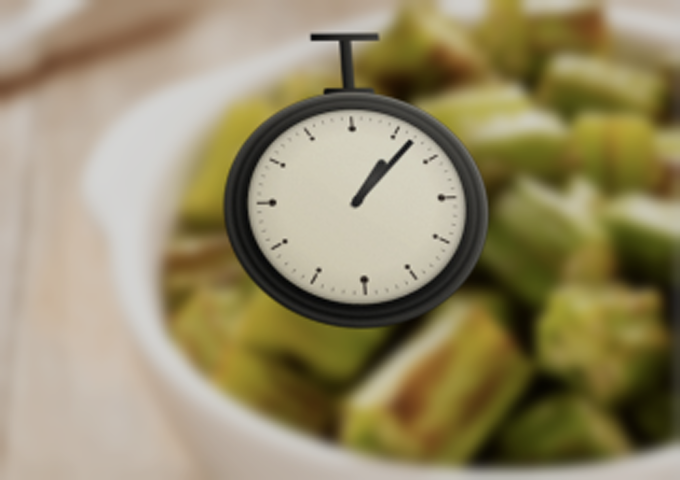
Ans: 1:07
